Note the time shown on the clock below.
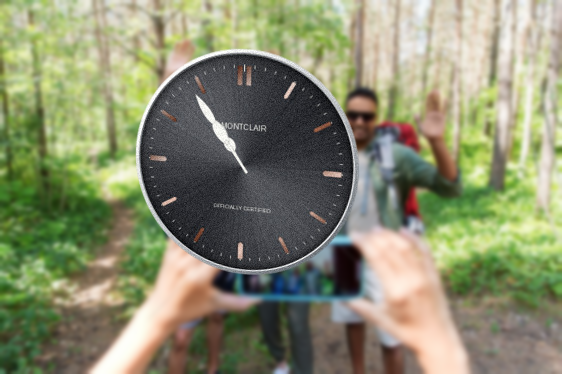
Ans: 10:54
